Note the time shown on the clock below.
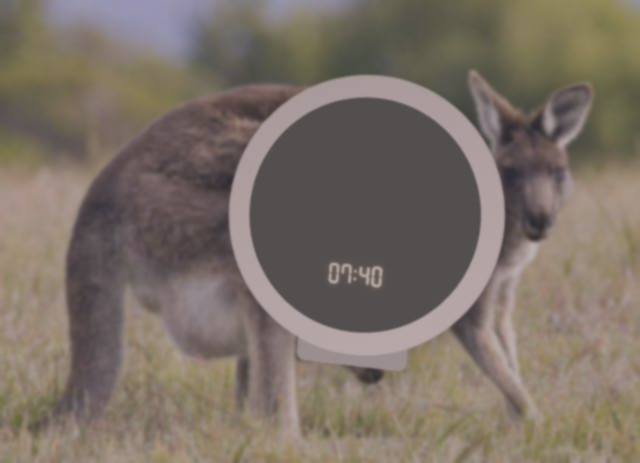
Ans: 7:40
